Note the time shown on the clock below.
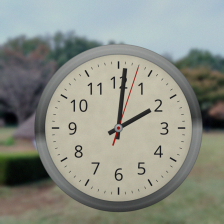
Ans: 2:01:03
